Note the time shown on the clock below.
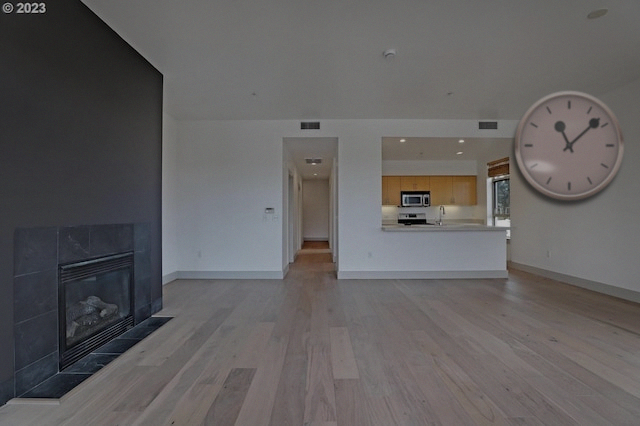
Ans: 11:08
